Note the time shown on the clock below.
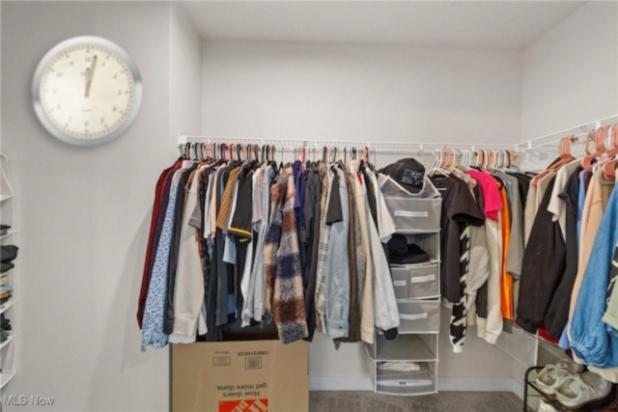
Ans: 12:02
